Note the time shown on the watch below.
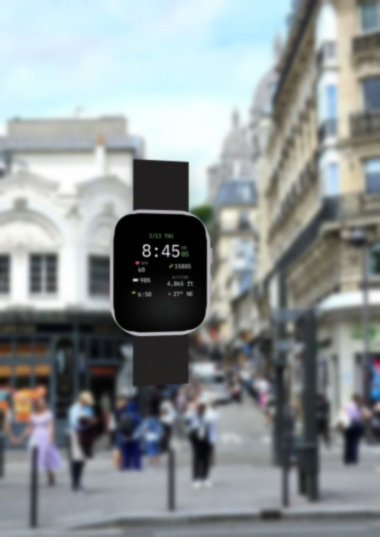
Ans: 8:45
